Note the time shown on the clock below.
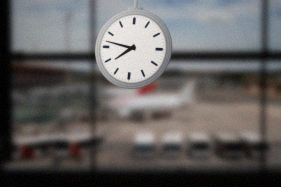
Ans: 7:47
